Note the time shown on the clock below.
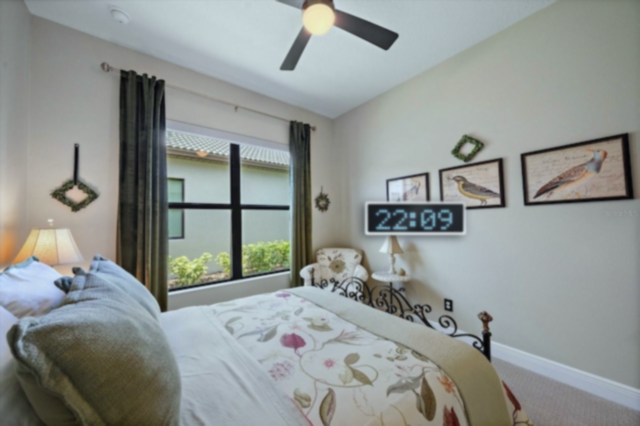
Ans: 22:09
